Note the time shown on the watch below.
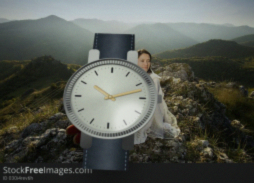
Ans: 10:12
